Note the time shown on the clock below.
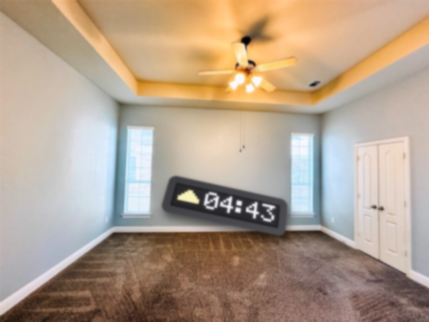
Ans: 4:43
